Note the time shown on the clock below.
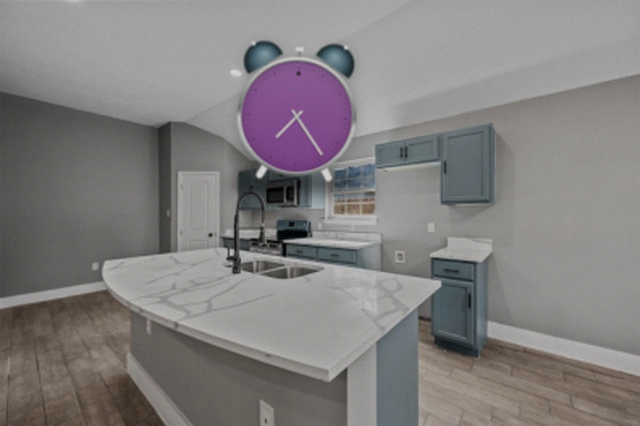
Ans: 7:24
